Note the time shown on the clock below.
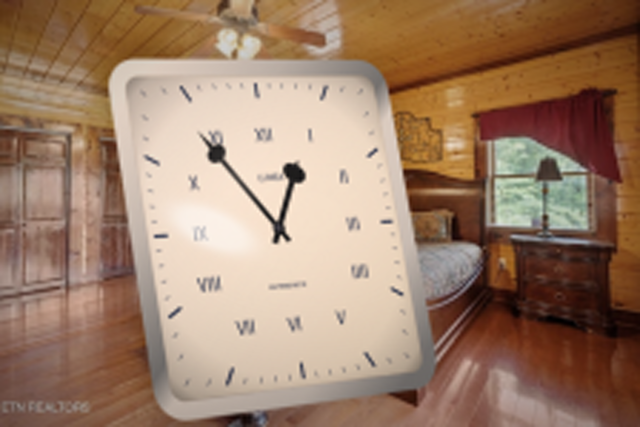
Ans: 12:54
